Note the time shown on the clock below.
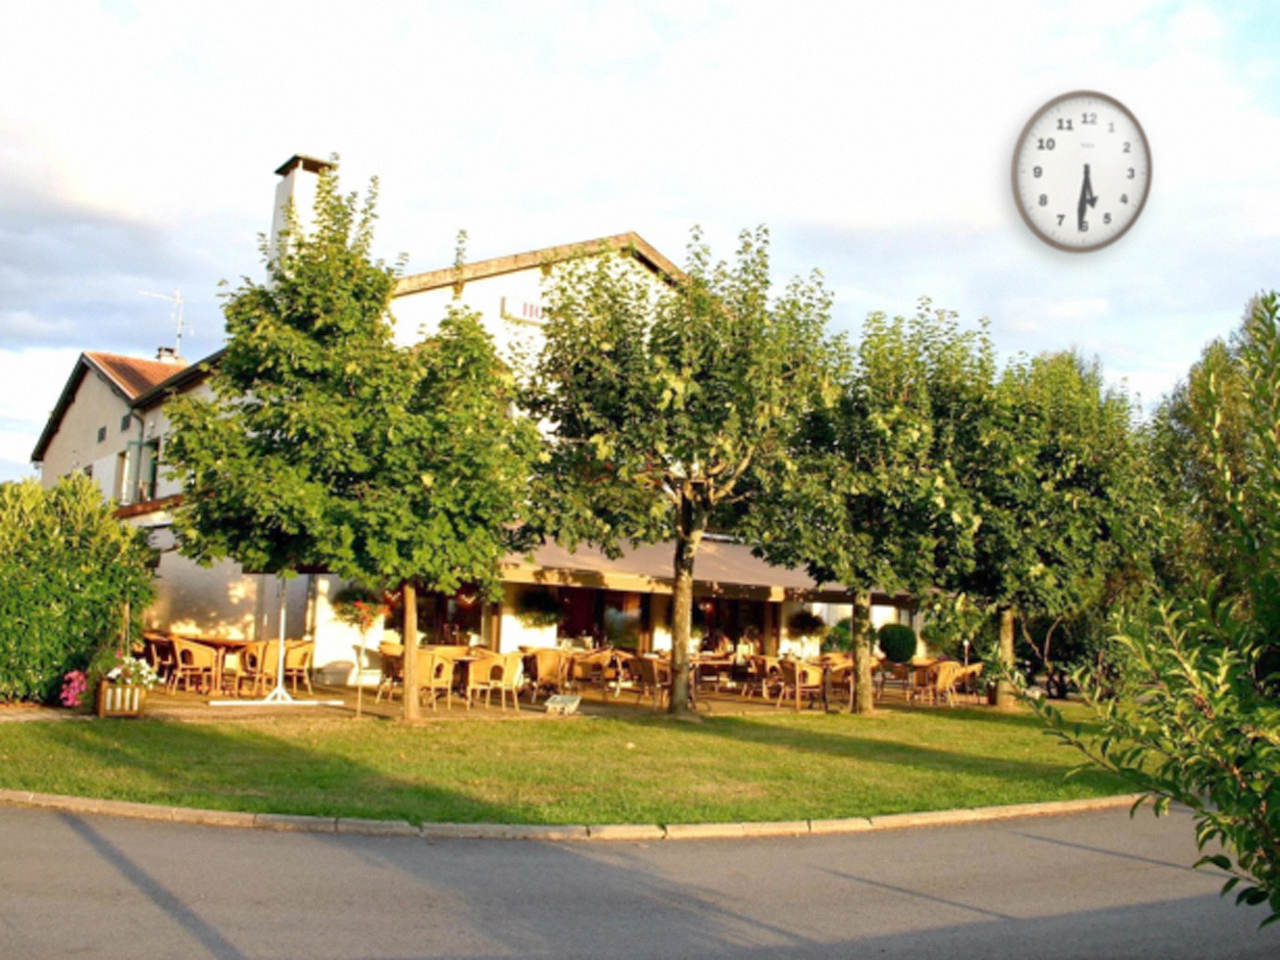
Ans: 5:31
